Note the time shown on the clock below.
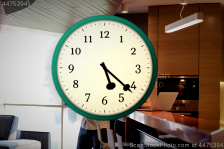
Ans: 5:22
